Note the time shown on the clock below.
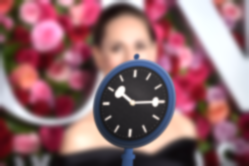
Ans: 10:15
